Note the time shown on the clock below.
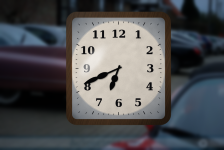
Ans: 6:41
